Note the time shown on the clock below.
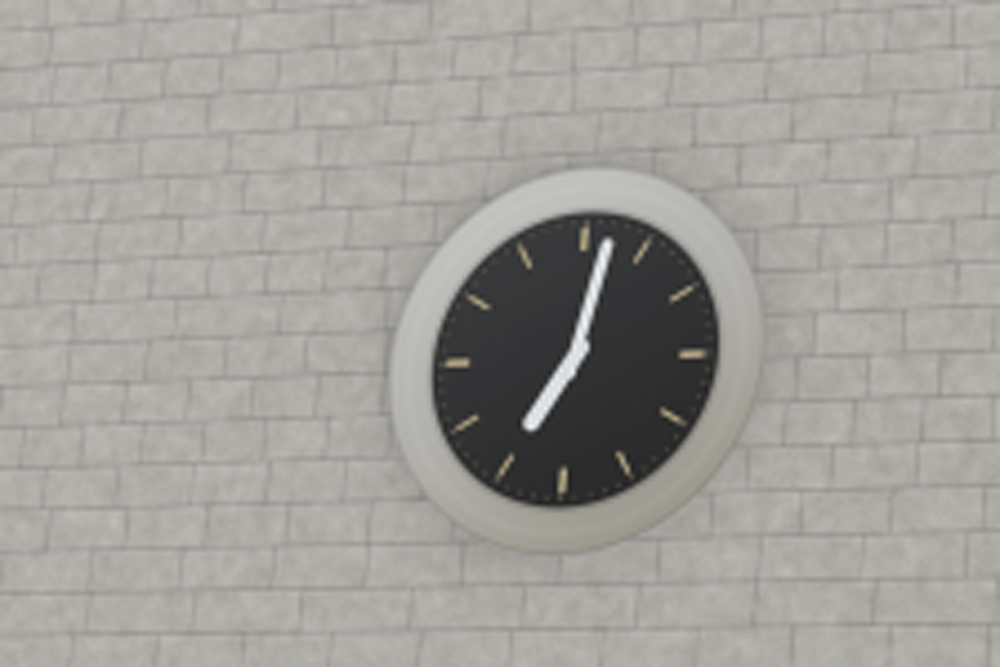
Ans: 7:02
